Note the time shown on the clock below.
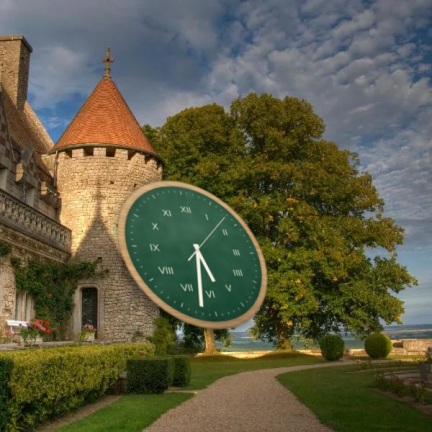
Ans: 5:32:08
